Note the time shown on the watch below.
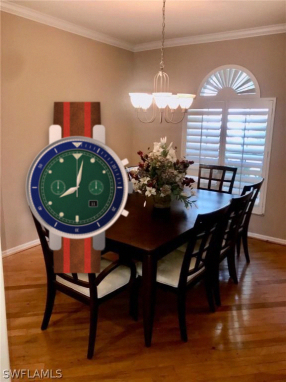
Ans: 8:02
